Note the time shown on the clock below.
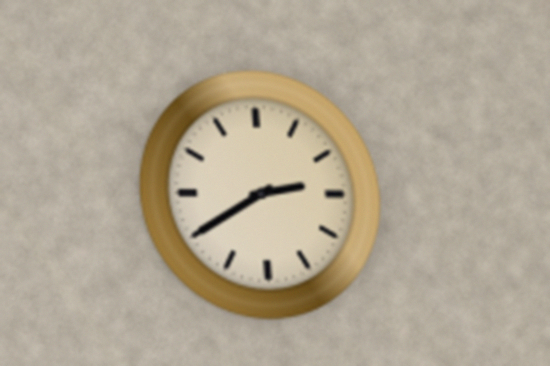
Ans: 2:40
